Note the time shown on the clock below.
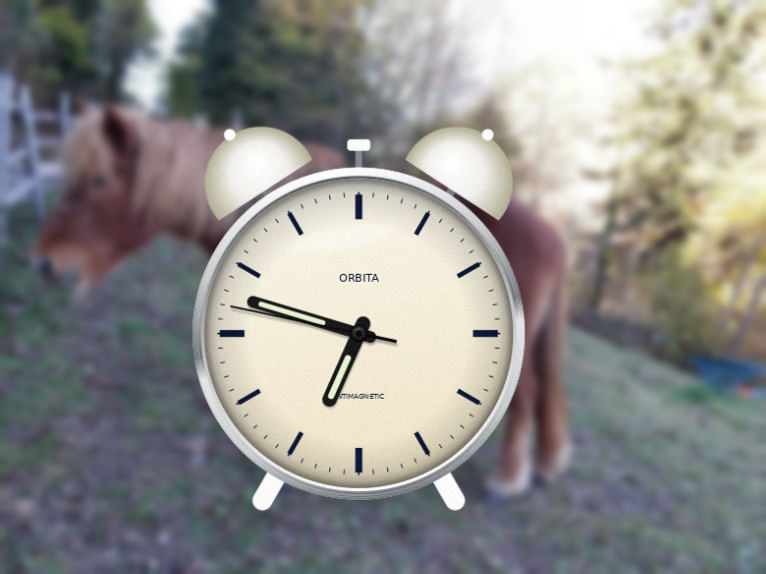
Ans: 6:47:47
